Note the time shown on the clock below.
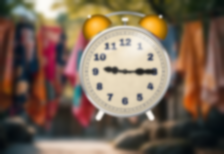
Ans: 9:15
